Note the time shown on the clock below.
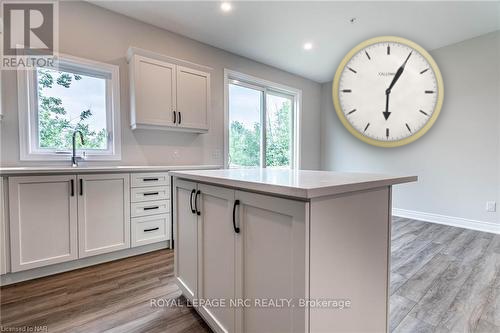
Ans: 6:05
